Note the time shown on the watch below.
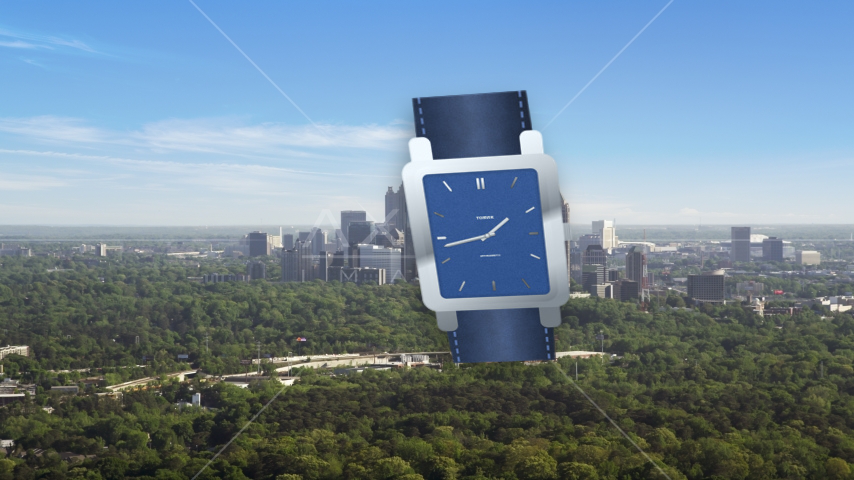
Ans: 1:43
